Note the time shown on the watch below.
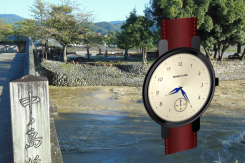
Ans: 8:25
